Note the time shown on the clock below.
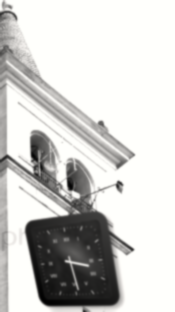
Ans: 3:29
